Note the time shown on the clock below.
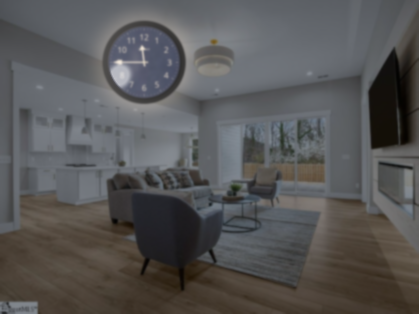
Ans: 11:45
